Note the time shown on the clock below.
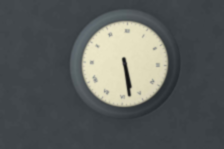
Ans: 5:28
